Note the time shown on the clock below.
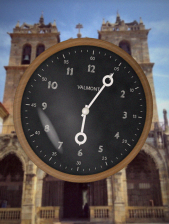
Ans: 6:05
